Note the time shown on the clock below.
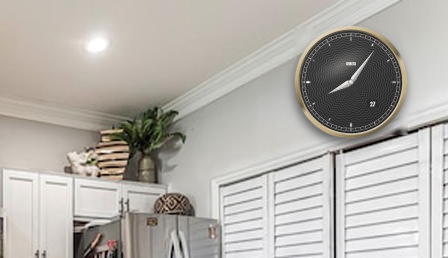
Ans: 8:06
